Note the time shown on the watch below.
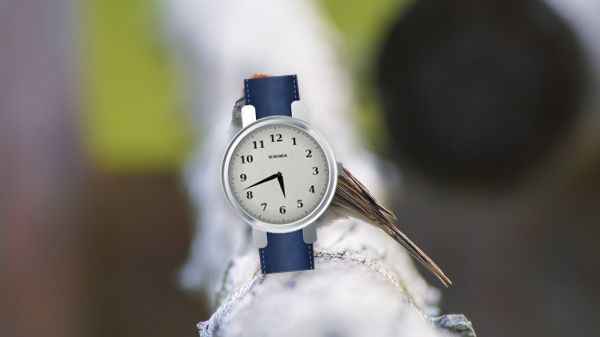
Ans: 5:42
